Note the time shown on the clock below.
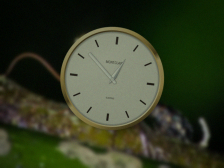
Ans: 12:52
